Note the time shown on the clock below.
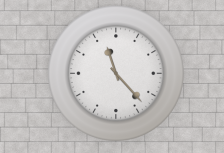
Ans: 11:23
